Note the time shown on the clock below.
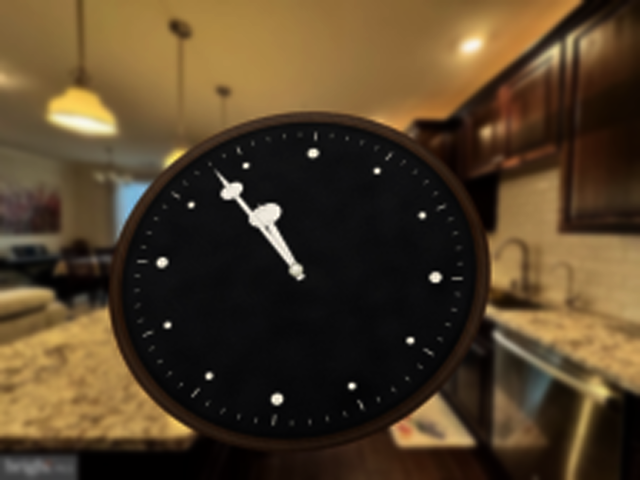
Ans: 10:53
